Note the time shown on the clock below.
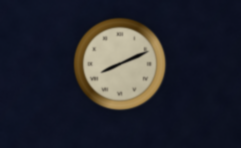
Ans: 8:11
